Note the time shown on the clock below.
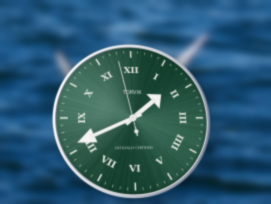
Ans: 1:40:58
